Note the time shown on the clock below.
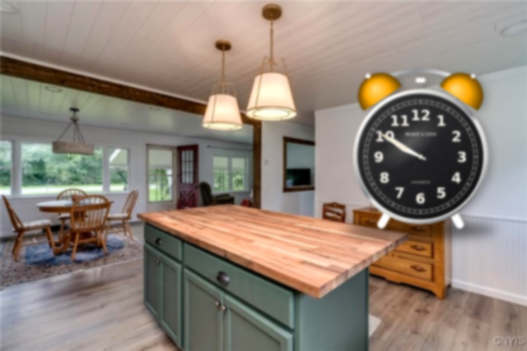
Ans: 9:50
